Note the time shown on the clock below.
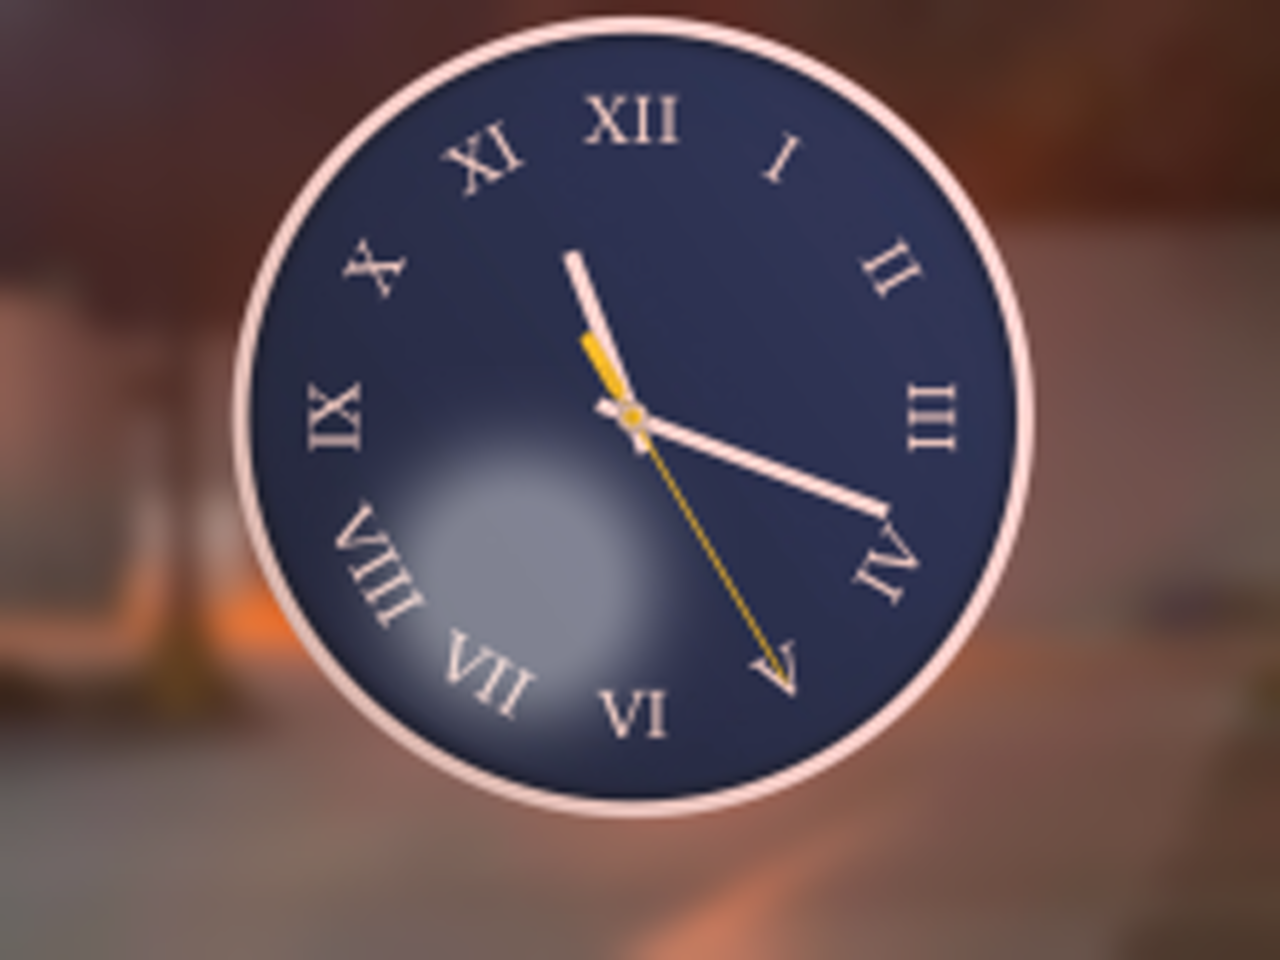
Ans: 11:18:25
